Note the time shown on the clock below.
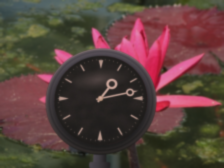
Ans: 1:13
